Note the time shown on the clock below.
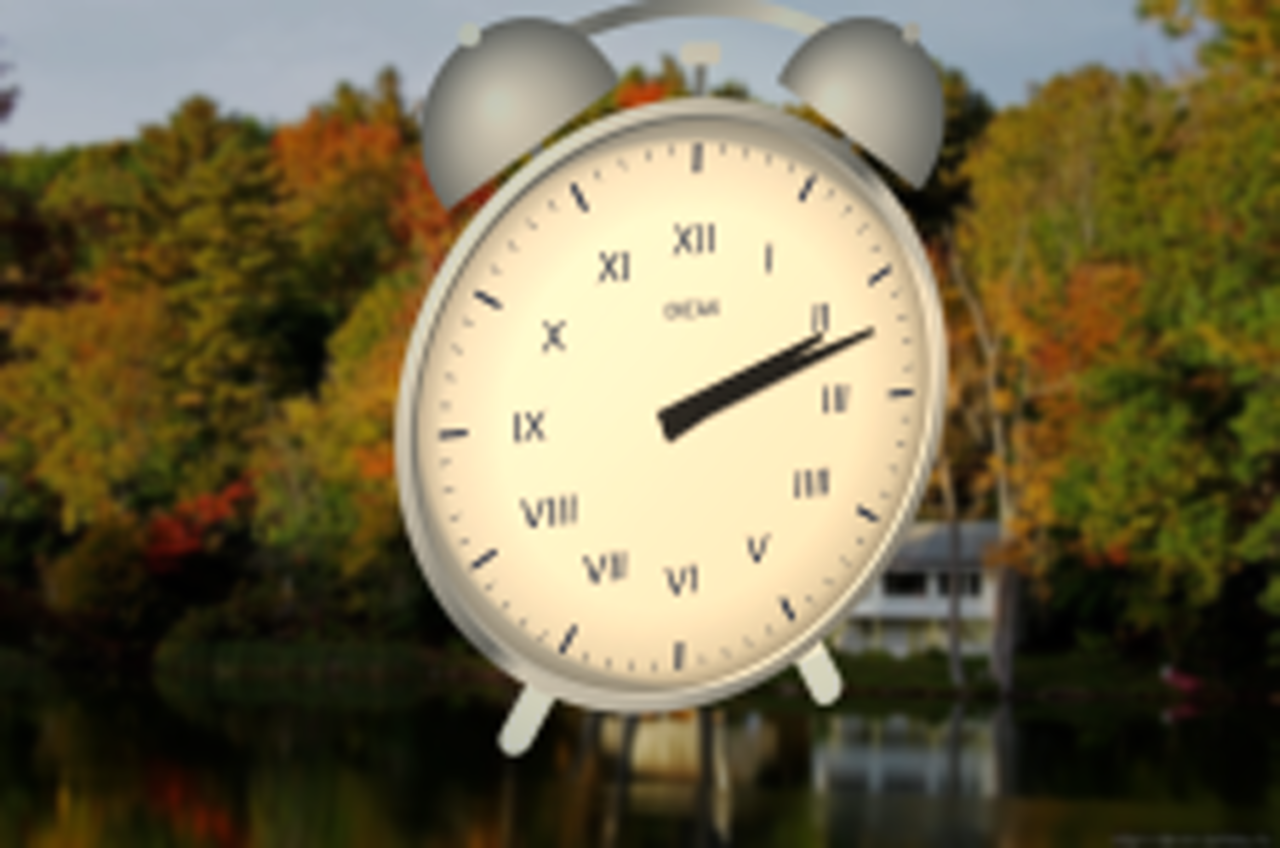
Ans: 2:12
